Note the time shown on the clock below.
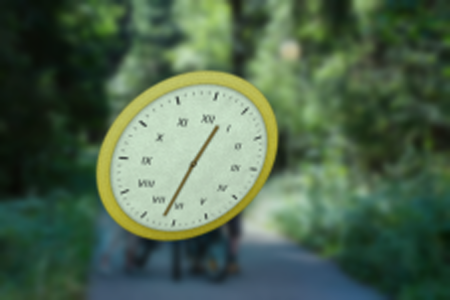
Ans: 12:32
